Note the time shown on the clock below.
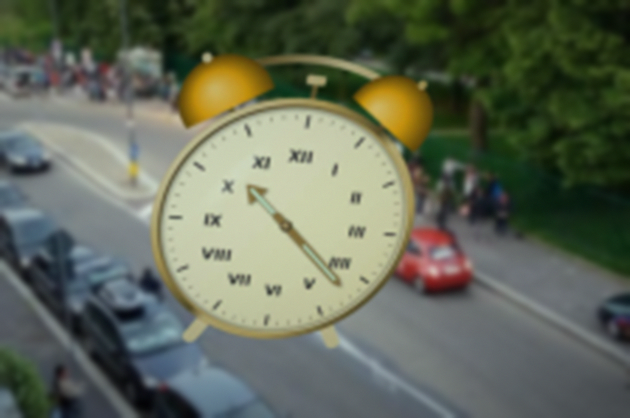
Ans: 10:22
